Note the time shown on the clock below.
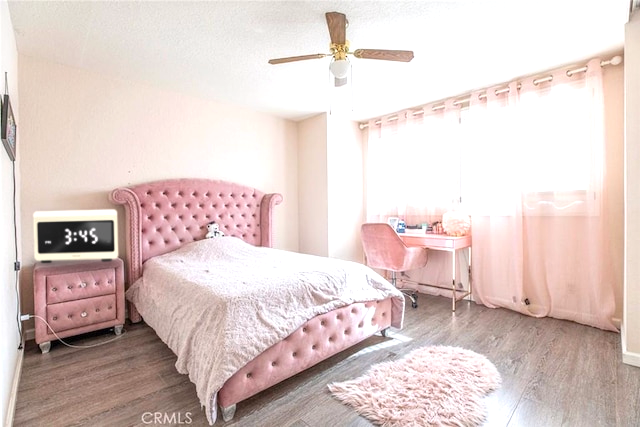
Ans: 3:45
